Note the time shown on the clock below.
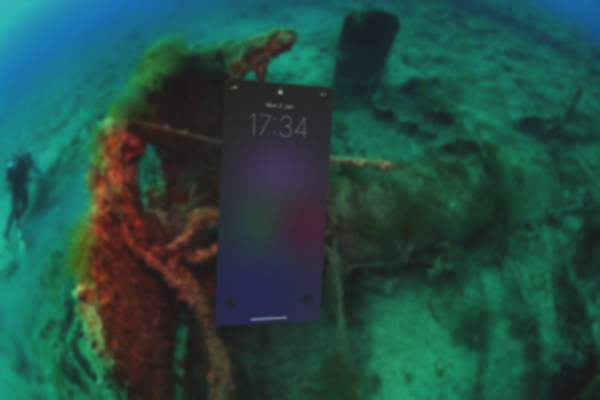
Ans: 17:34
